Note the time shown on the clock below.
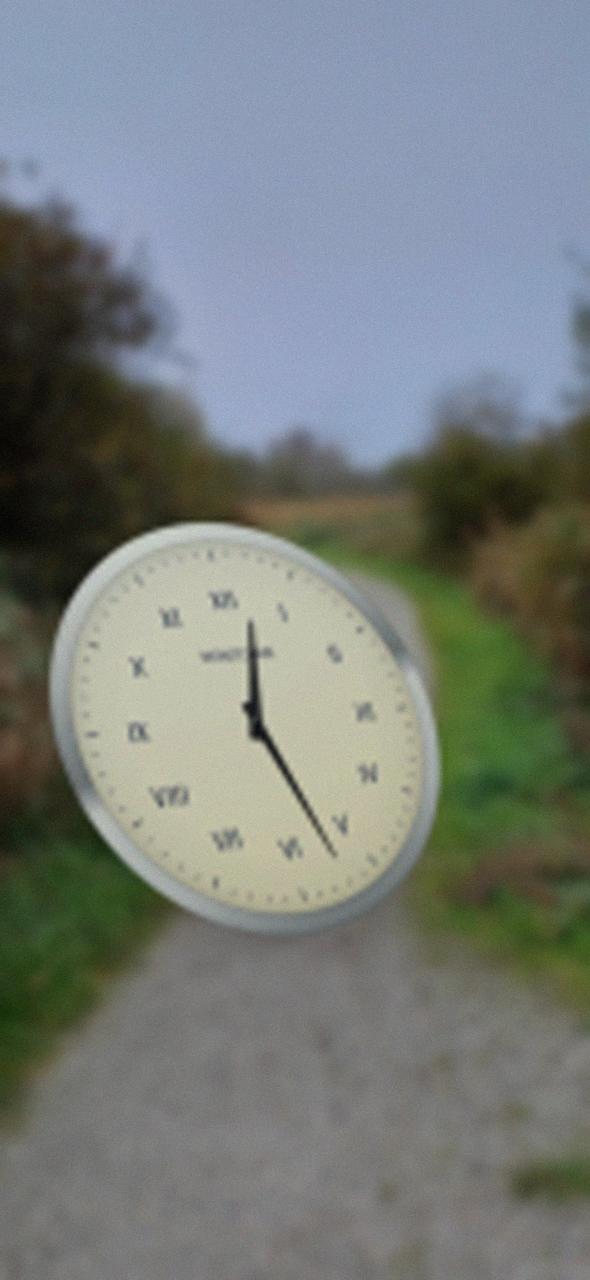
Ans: 12:27
